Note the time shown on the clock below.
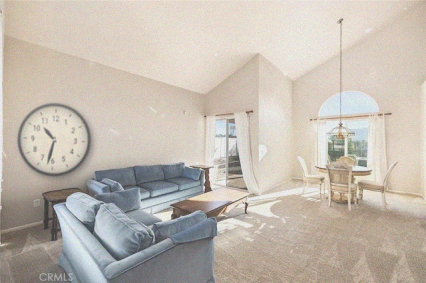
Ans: 10:32
